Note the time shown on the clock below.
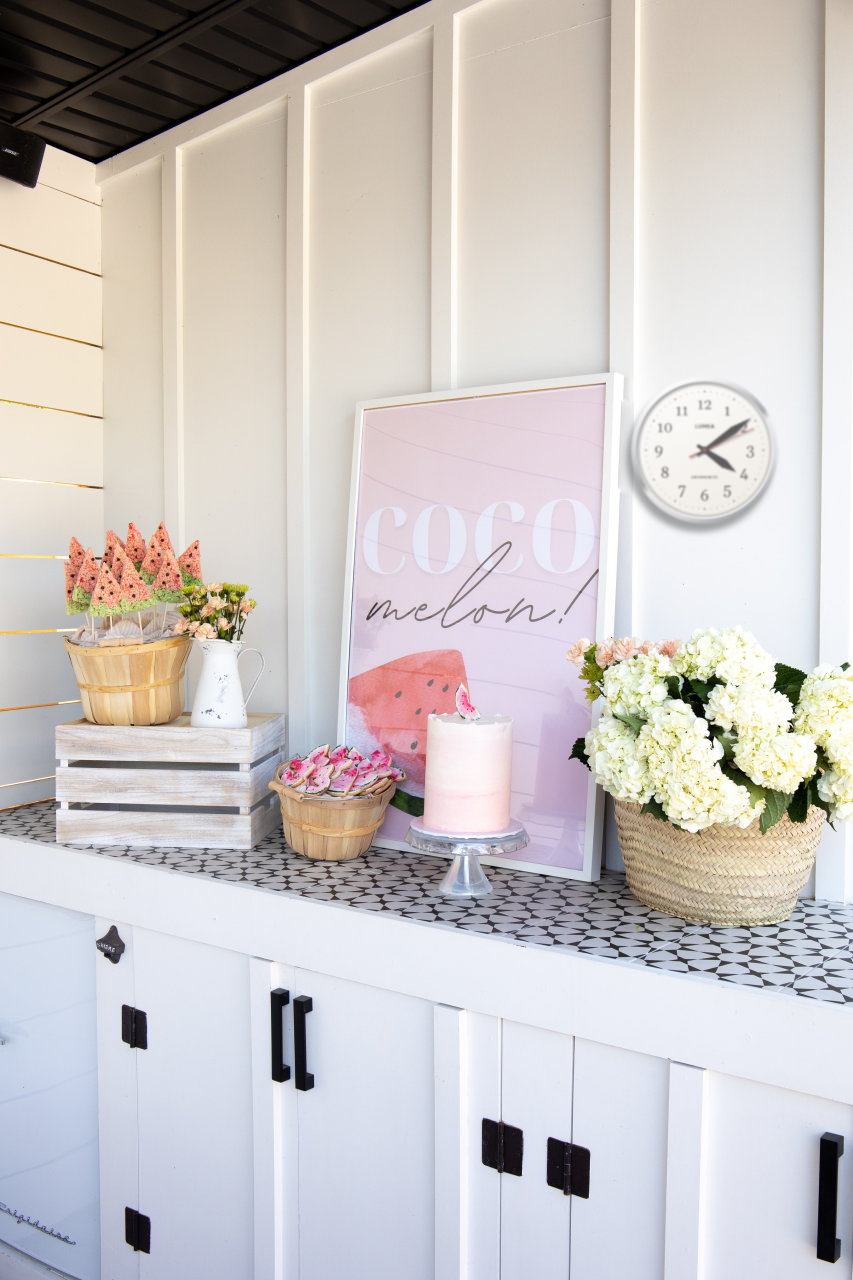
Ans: 4:09:11
